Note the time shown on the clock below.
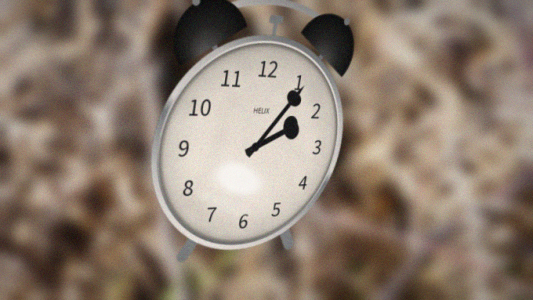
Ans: 2:06
